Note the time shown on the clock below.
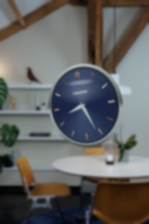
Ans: 8:26
